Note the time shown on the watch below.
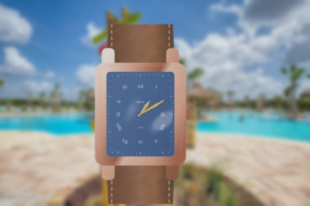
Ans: 1:10
